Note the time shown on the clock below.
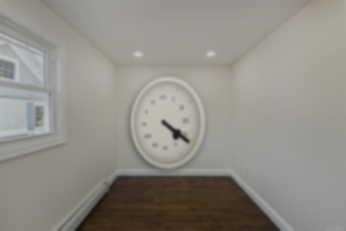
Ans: 4:21
